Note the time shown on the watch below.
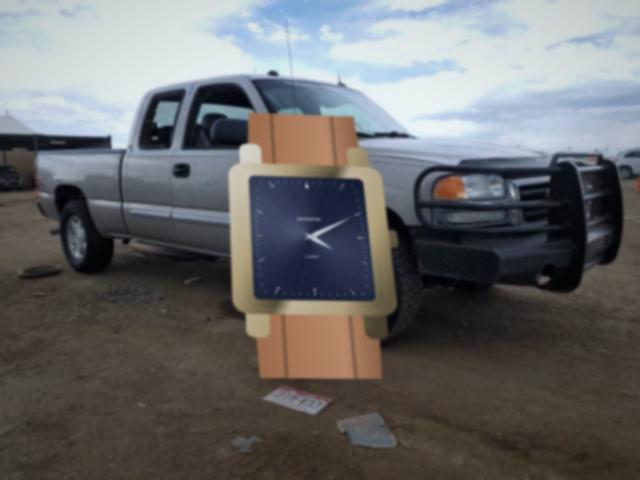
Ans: 4:10
